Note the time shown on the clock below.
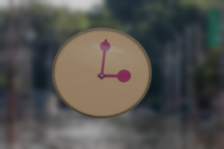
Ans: 3:01
